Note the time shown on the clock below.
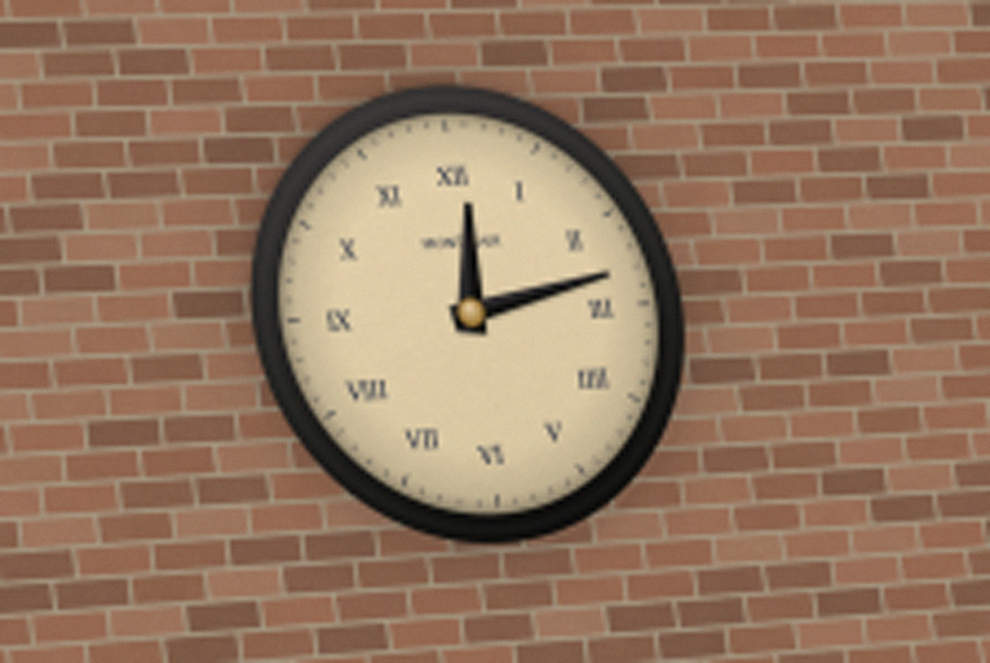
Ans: 12:13
